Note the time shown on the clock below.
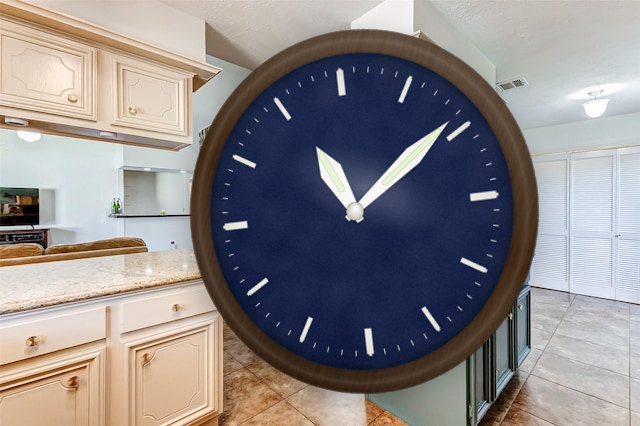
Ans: 11:09
